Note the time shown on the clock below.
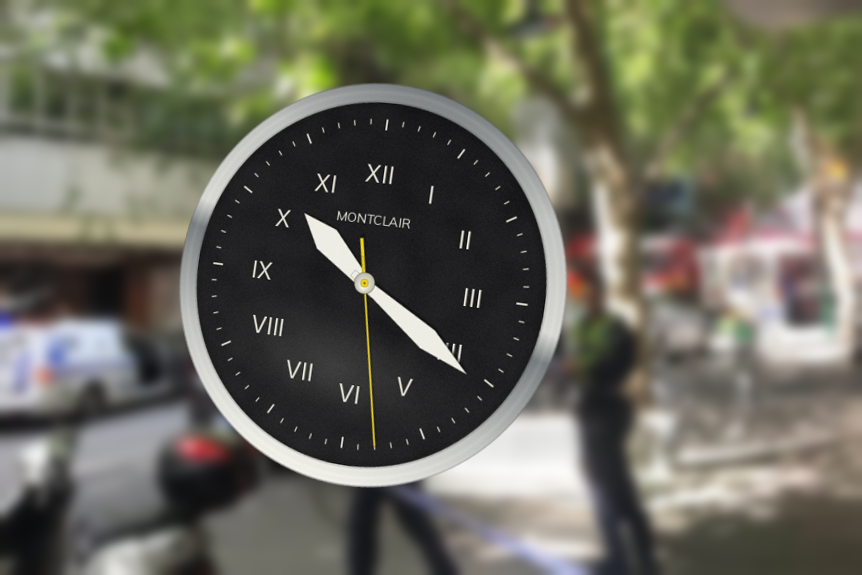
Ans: 10:20:28
